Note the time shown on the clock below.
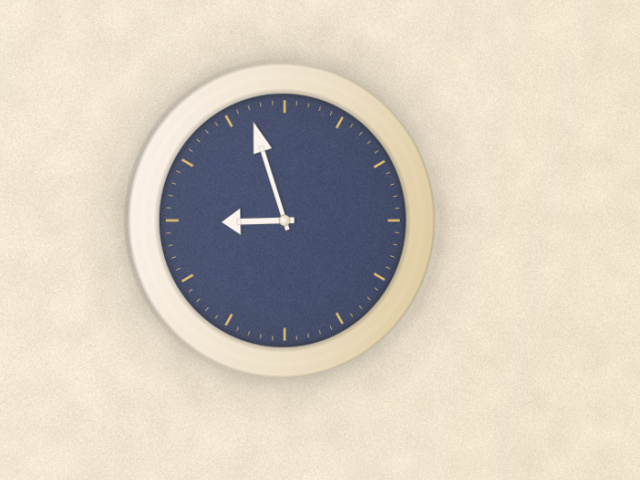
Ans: 8:57
